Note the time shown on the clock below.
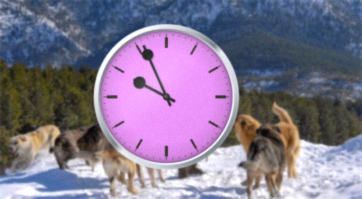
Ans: 9:56
